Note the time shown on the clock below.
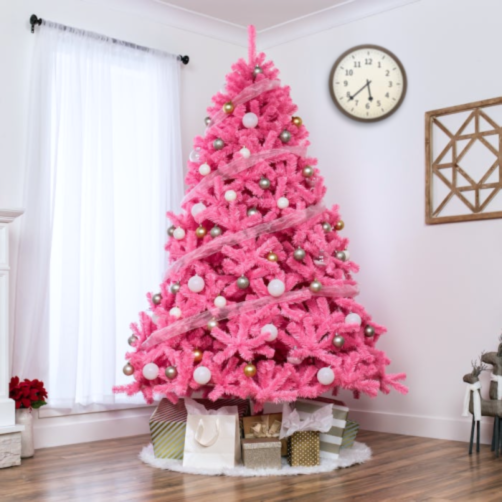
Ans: 5:38
